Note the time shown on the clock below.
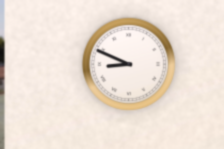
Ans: 8:49
